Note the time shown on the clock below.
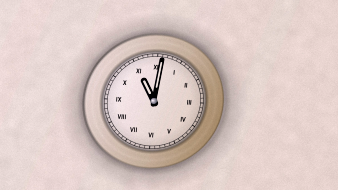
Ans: 11:01
